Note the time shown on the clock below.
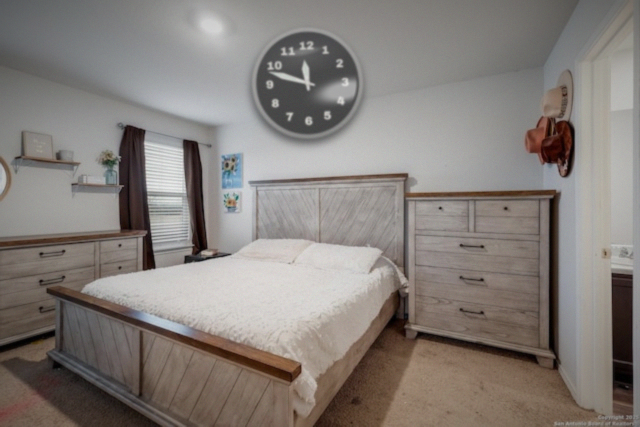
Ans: 11:48
